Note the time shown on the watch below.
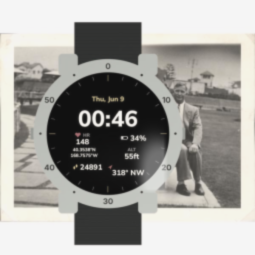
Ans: 0:46
